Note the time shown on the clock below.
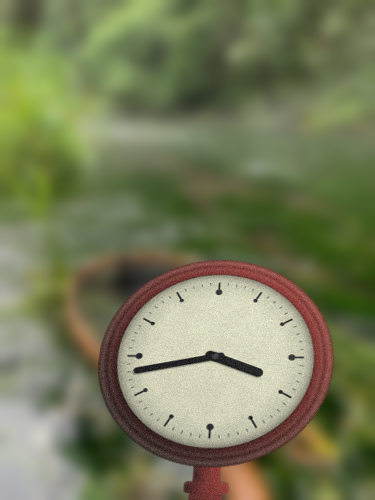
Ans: 3:43
